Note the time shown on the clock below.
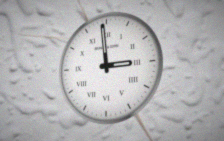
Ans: 2:59
